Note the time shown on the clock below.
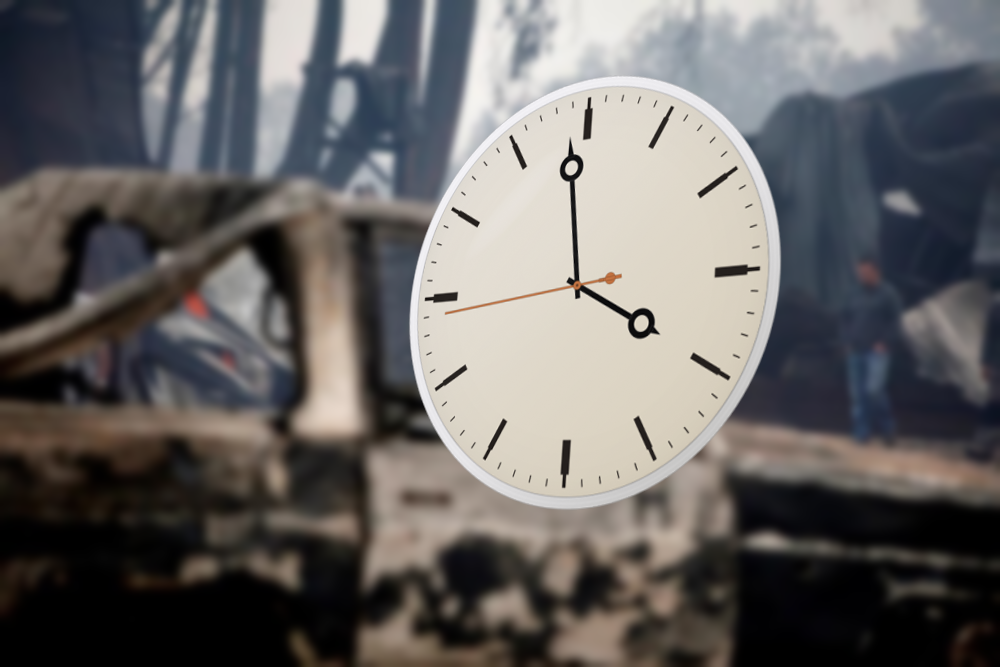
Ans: 3:58:44
